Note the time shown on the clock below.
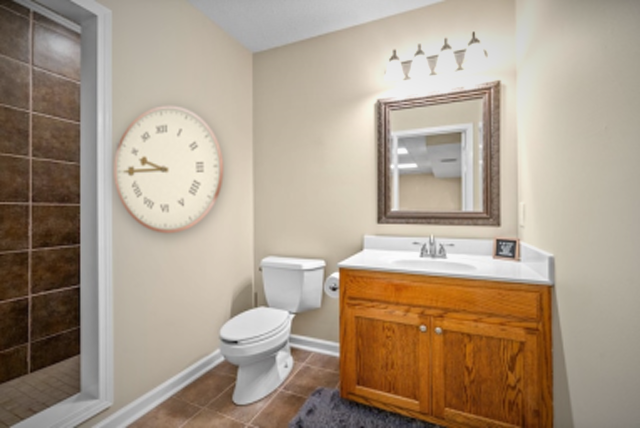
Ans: 9:45
